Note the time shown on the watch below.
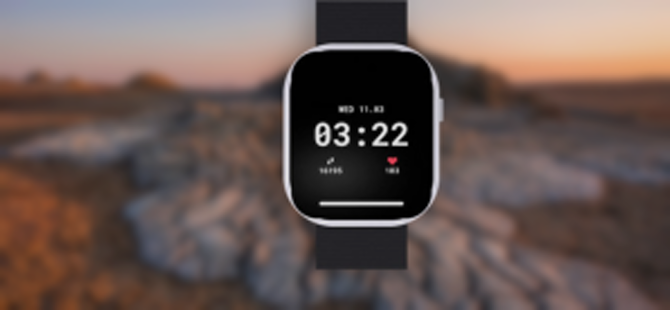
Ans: 3:22
